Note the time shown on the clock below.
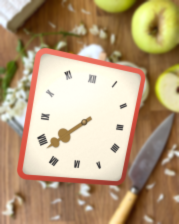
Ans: 7:38
